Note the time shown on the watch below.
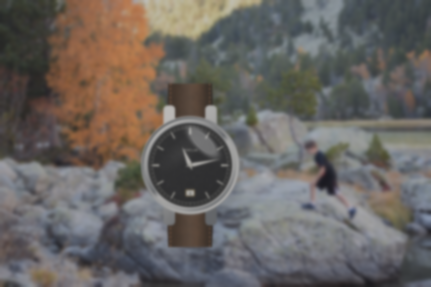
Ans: 11:13
